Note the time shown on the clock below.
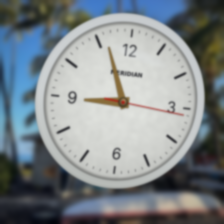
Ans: 8:56:16
